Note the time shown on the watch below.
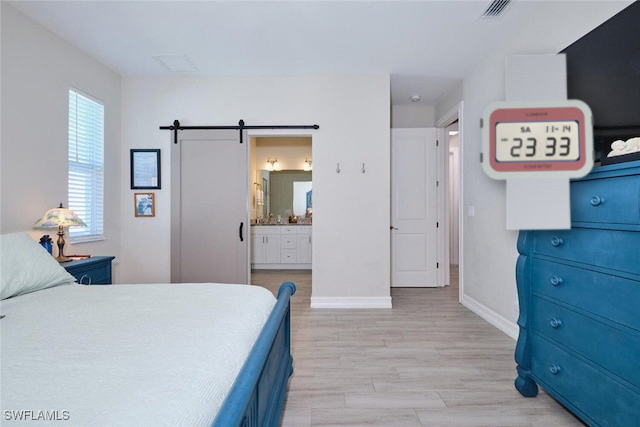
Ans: 23:33
